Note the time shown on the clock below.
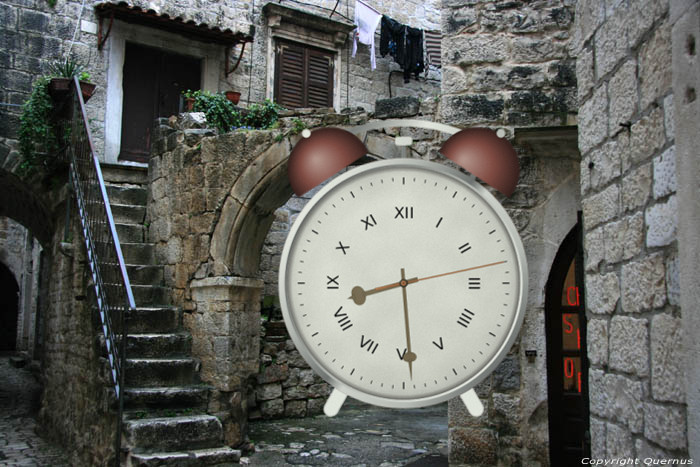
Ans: 8:29:13
